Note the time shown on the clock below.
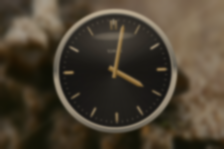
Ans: 4:02
